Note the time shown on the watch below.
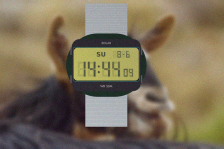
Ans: 14:44:09
